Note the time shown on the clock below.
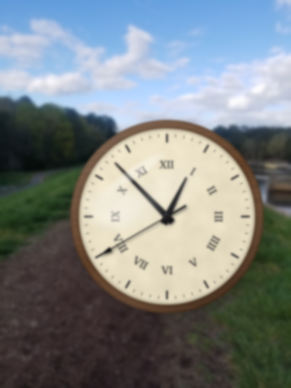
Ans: 12:52:40
